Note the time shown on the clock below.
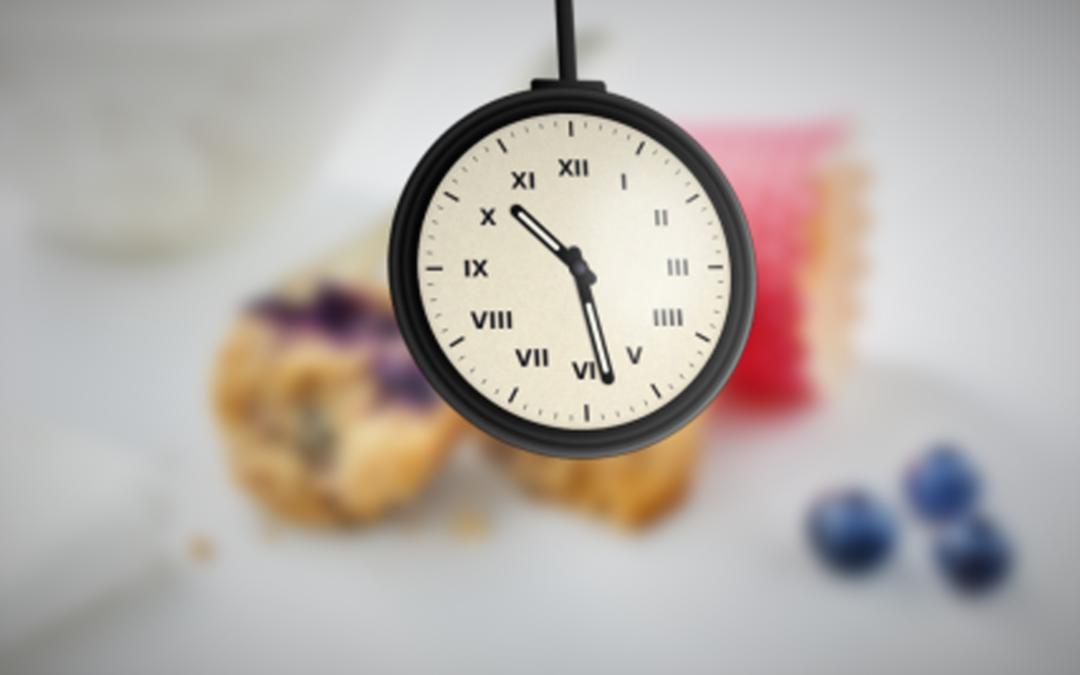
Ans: 10:28
